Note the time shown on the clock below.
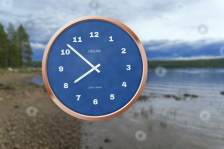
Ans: 7:52
